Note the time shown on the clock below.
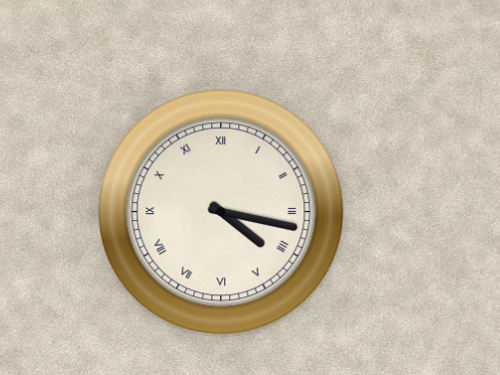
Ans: 4:17
